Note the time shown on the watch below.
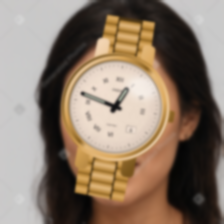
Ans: 12:47
